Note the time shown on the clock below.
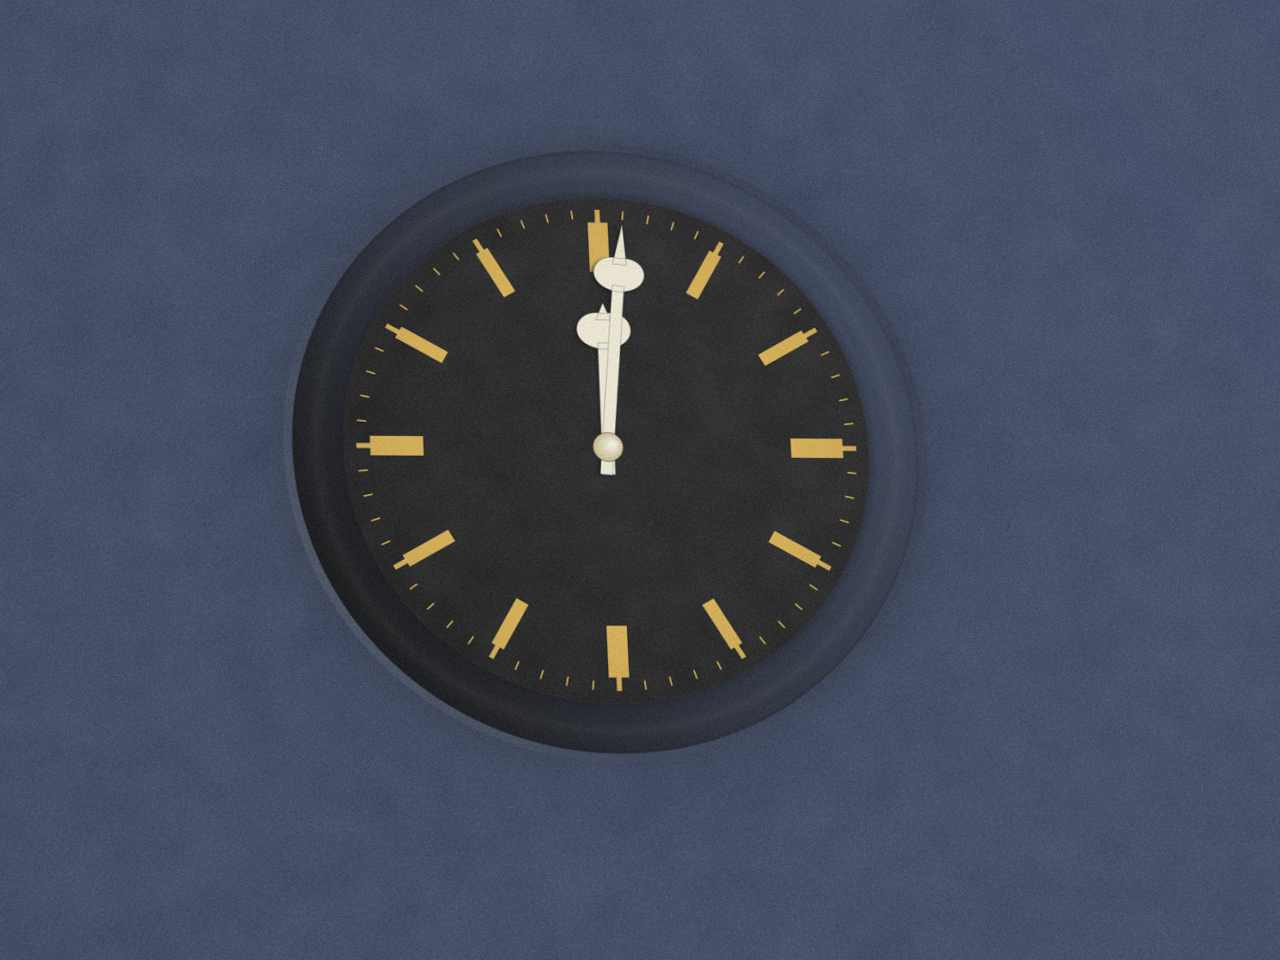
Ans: 12:01
